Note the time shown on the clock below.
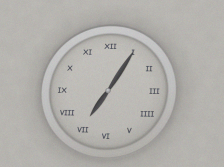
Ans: 7:05
